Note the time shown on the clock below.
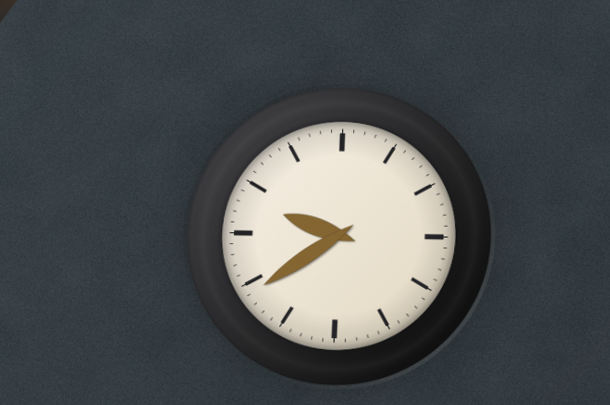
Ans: 9:39
